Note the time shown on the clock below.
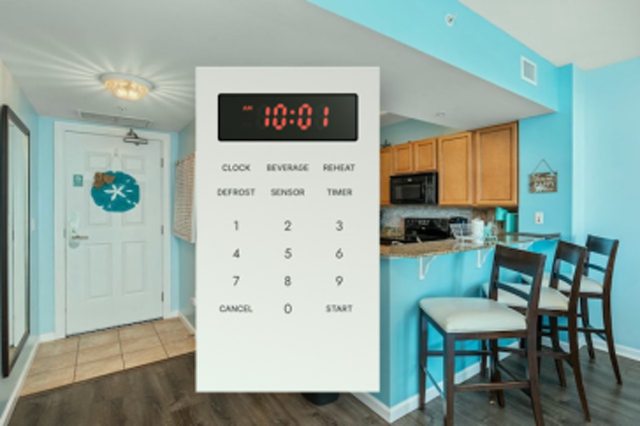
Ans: 10:01
